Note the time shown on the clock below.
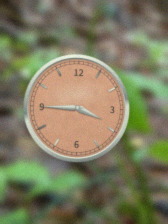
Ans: 3:45
